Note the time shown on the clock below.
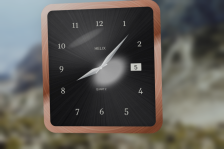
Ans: 8:07
